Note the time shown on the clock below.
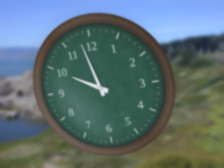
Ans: 9:58
